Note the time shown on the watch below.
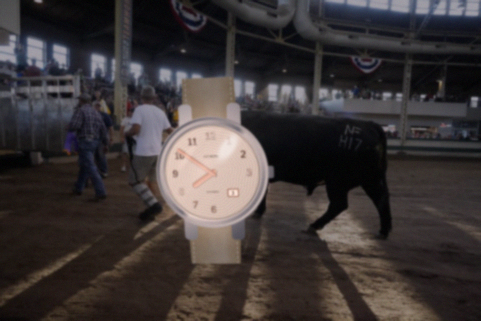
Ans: 7:51
